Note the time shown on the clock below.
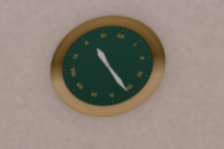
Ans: 10:21
